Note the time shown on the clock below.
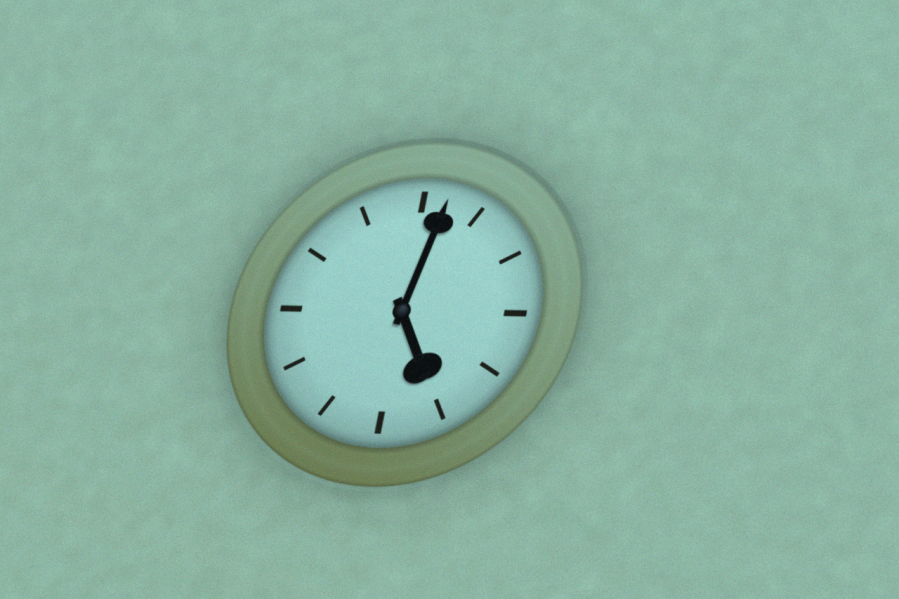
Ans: 5:02
